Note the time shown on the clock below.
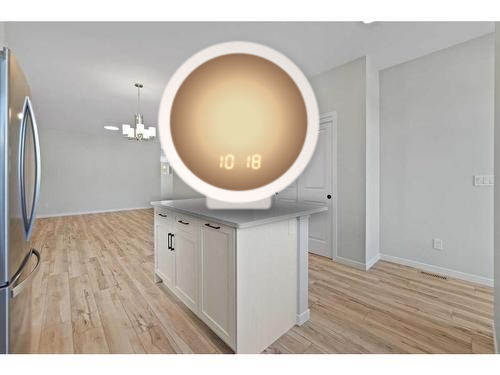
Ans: 10:18
